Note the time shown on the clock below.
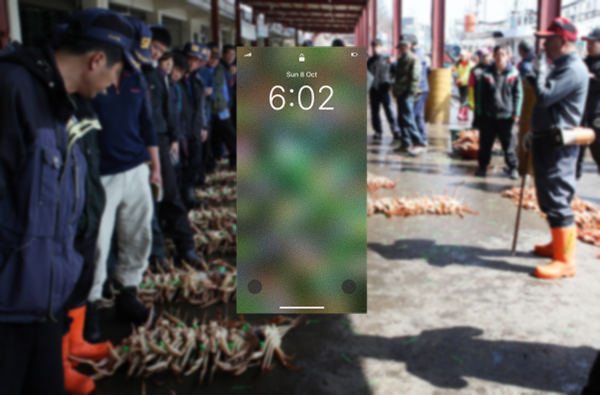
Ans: 6:02
